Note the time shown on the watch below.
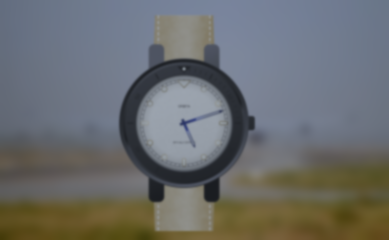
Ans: 5:12
